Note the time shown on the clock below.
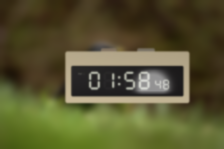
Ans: 1:58:48
